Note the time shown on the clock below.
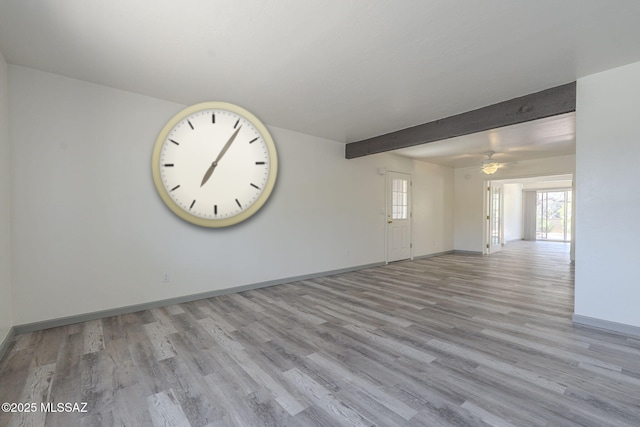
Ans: 7:06
